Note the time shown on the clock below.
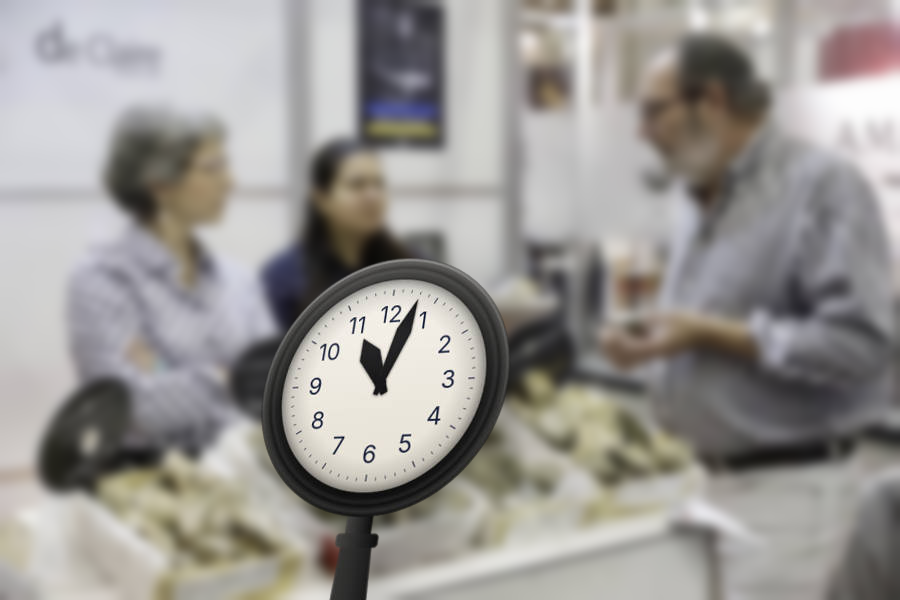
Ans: 11:03
